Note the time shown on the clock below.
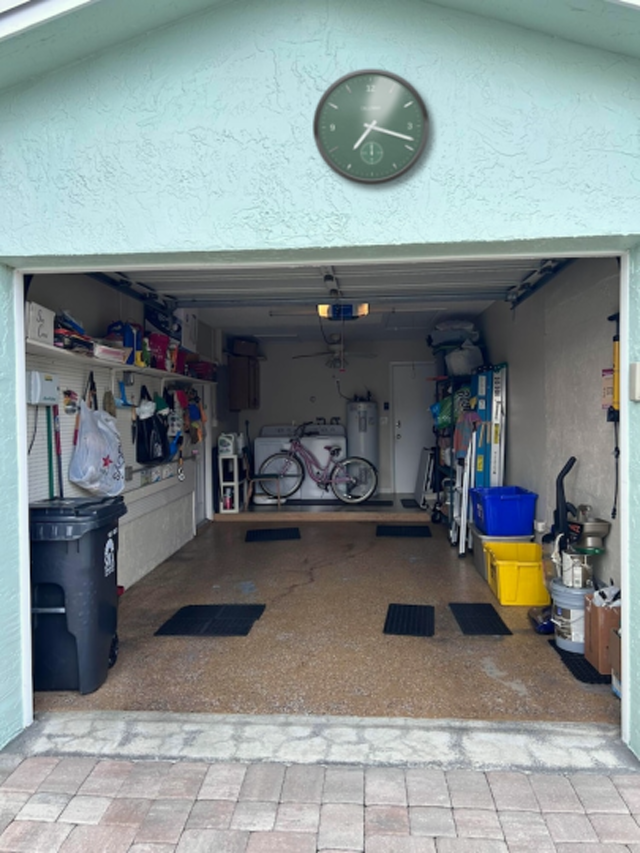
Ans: 7:18
